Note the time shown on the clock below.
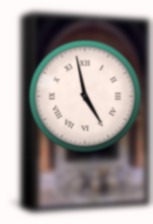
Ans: 4:58
